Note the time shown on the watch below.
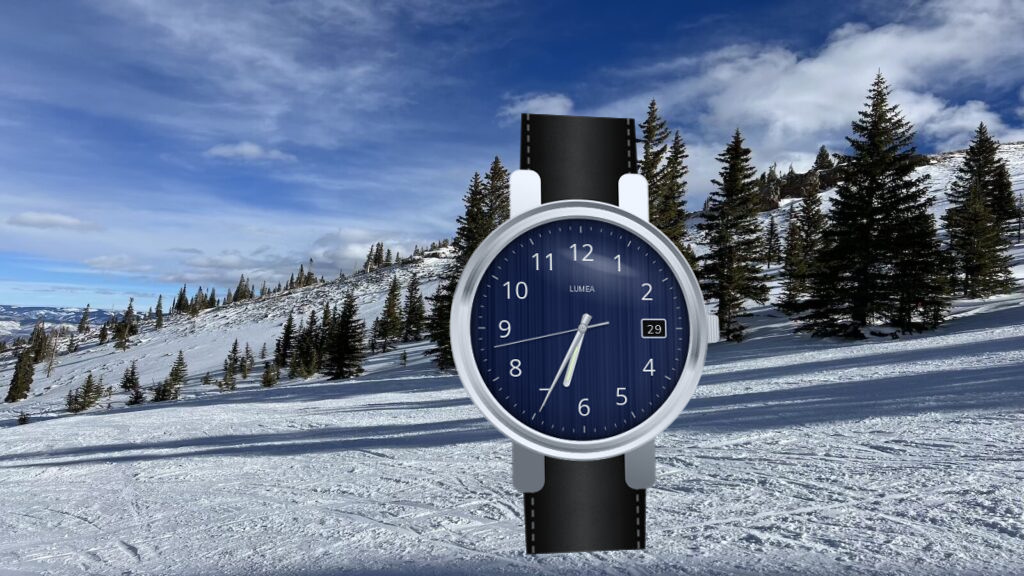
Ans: 6:34:43
